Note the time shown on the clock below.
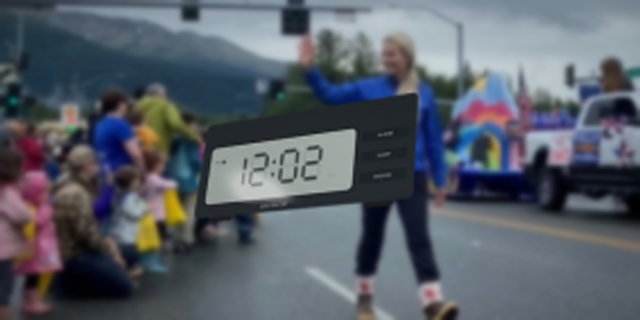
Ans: 12:02
